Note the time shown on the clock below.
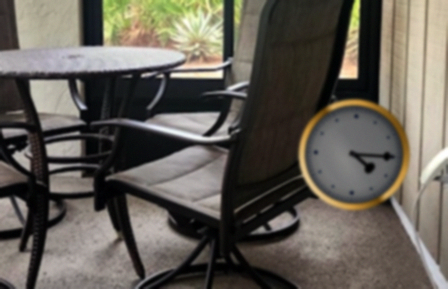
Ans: 4:15
